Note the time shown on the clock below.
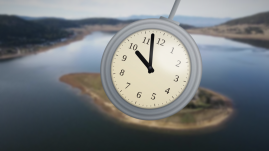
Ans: 9:57
